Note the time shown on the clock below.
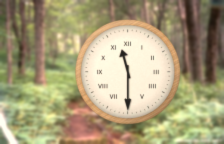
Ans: 11:30
